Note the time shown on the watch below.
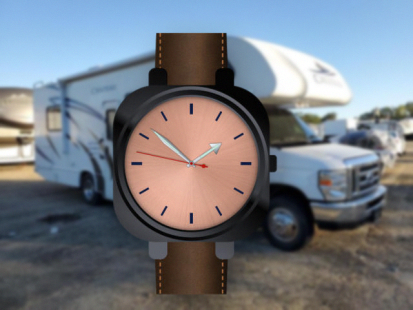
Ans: 1:51:47
